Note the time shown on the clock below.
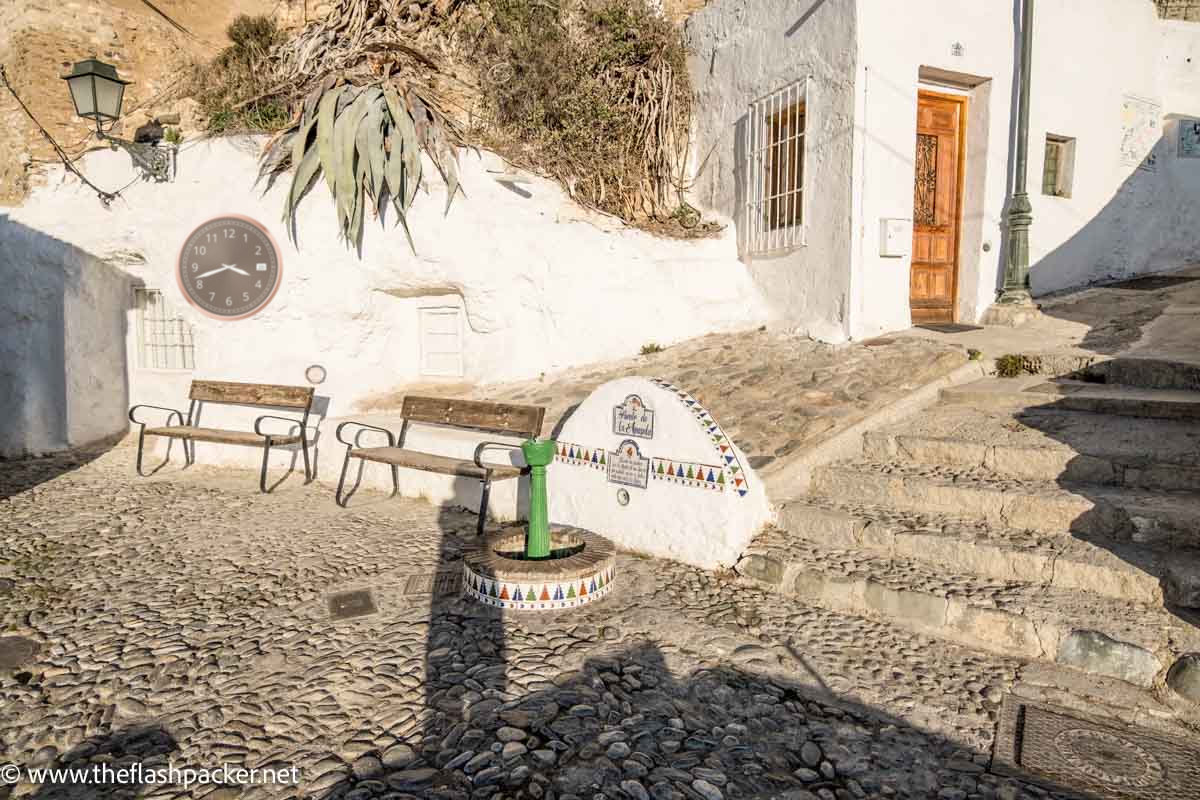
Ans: 3:42
